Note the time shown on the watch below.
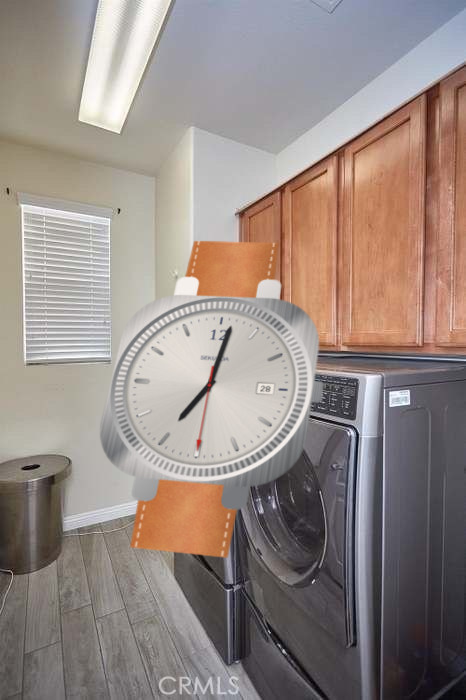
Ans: 7:01:30
